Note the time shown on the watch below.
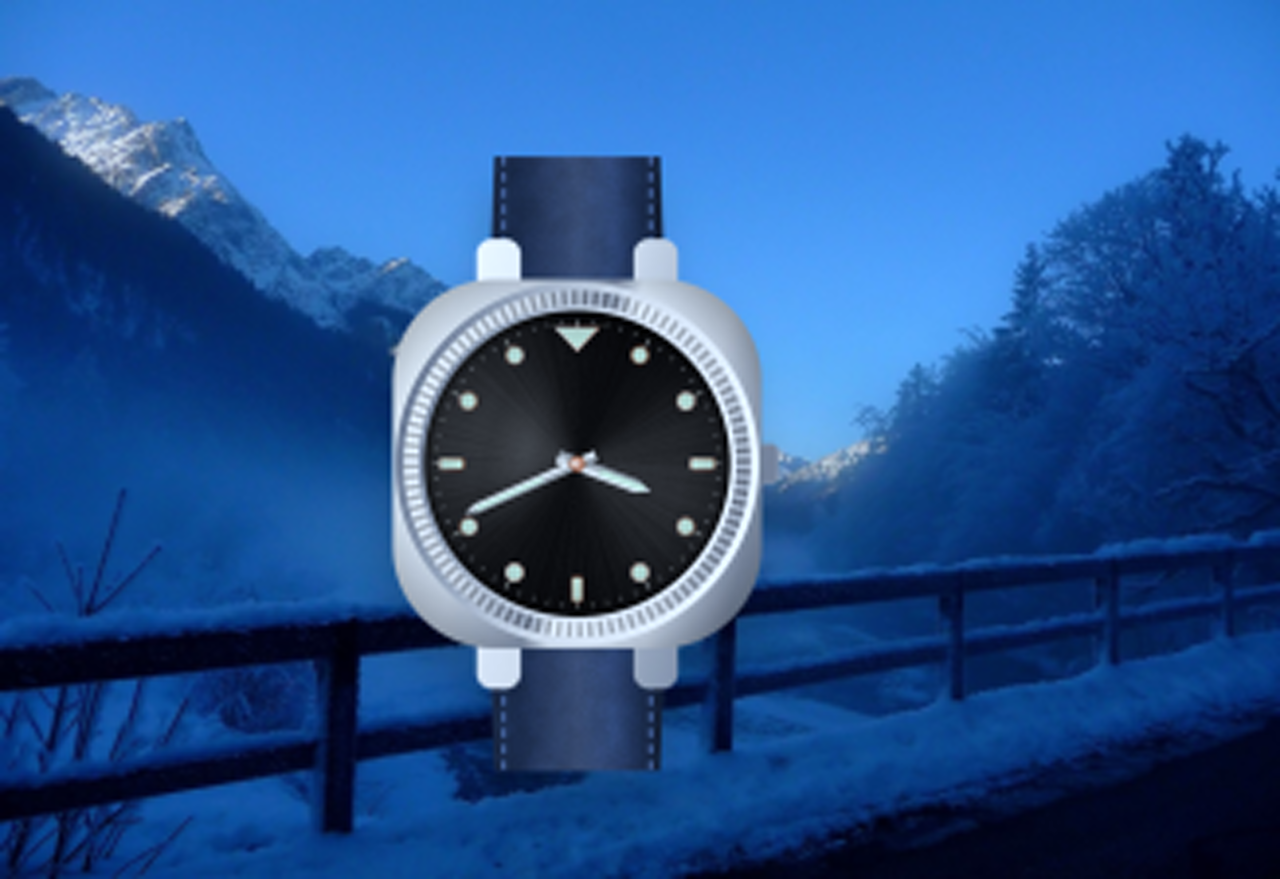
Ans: 3:41
